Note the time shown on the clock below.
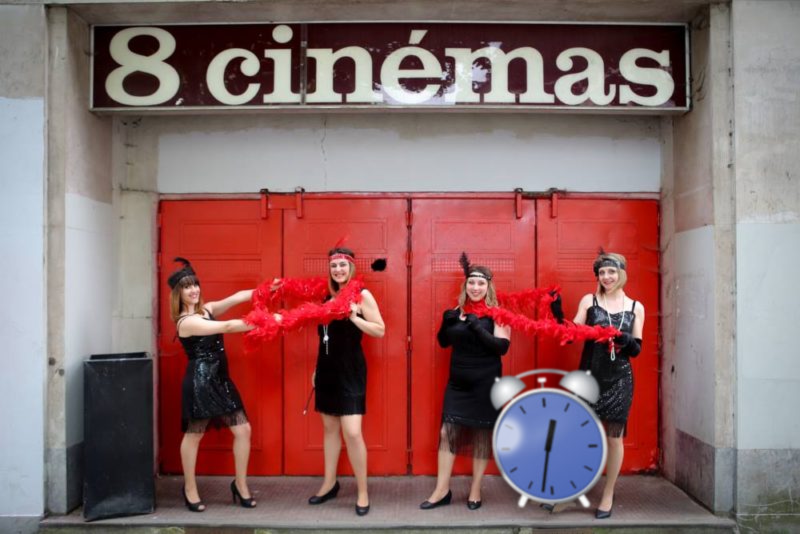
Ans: 12:32
